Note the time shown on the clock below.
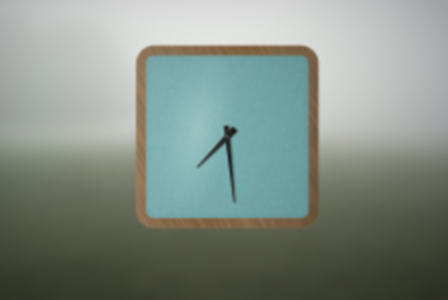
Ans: 7:29
